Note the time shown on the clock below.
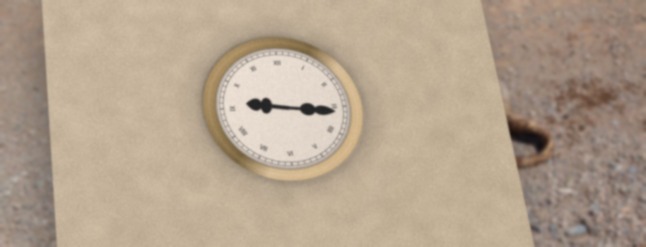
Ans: 9:16
